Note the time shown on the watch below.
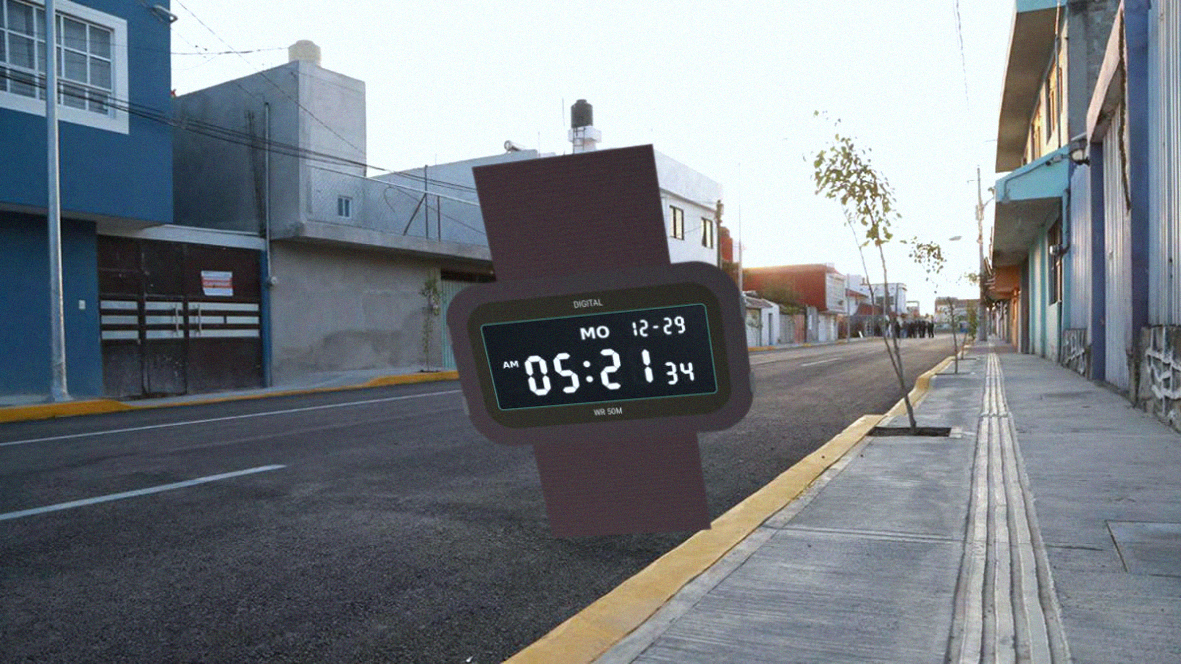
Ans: 5:21:34
